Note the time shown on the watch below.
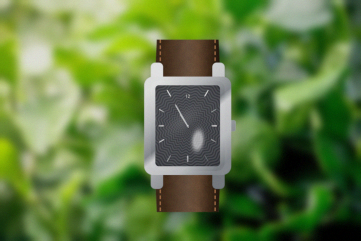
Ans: 10:55
